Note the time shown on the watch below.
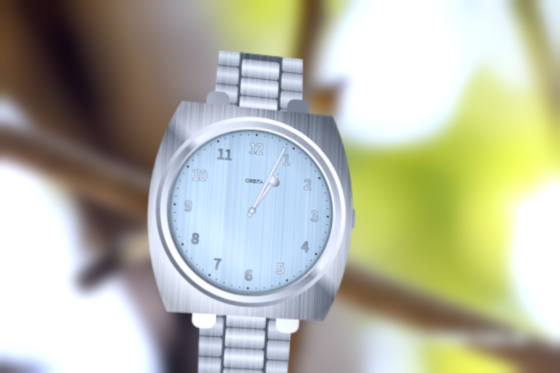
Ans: 1:04
